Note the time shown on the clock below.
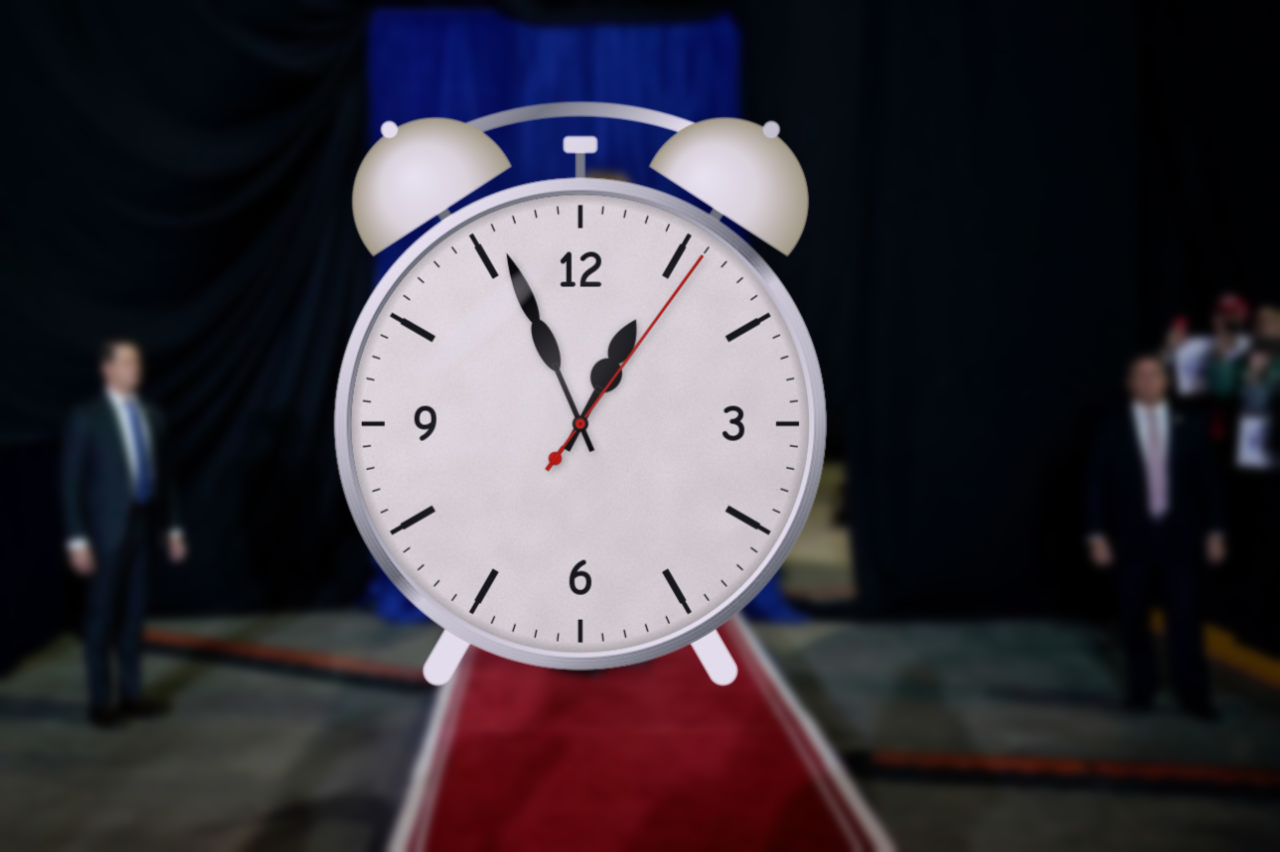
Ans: 12:56:06
